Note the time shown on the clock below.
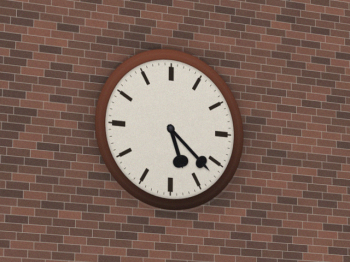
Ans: 5:22
